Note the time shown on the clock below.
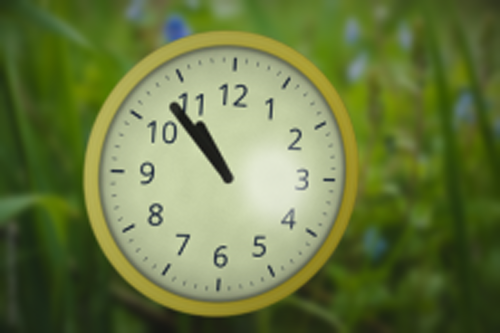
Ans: 10:53
